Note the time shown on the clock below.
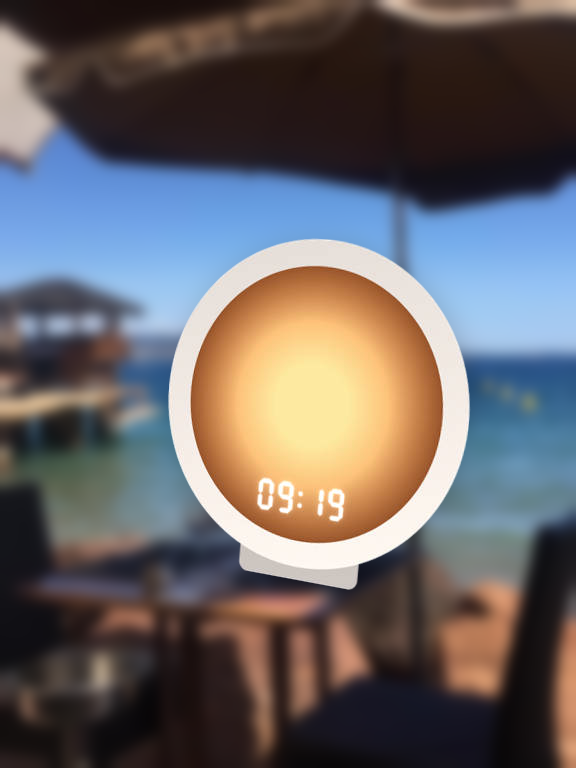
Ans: 9:19
